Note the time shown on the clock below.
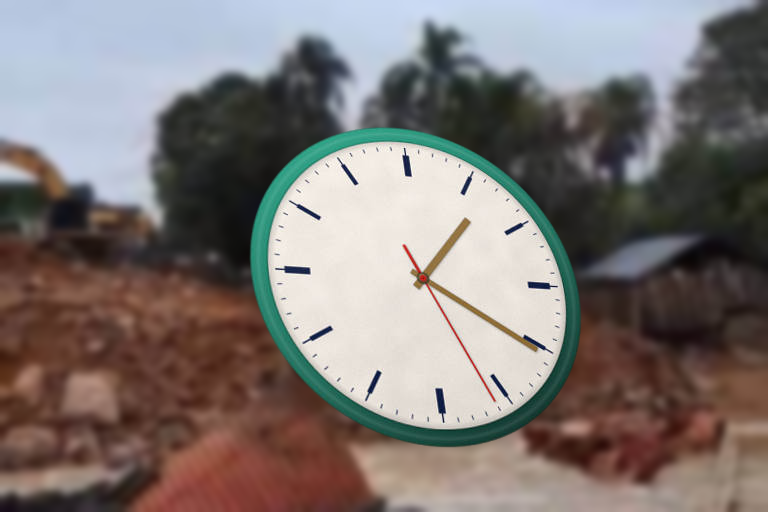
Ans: 1:20:26
